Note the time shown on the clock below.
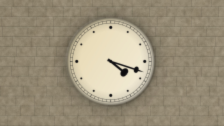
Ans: 4:18
